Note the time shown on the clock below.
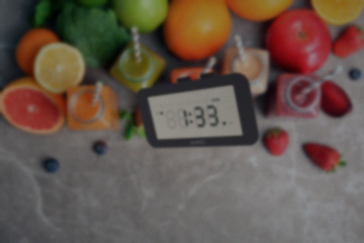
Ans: 1:33
